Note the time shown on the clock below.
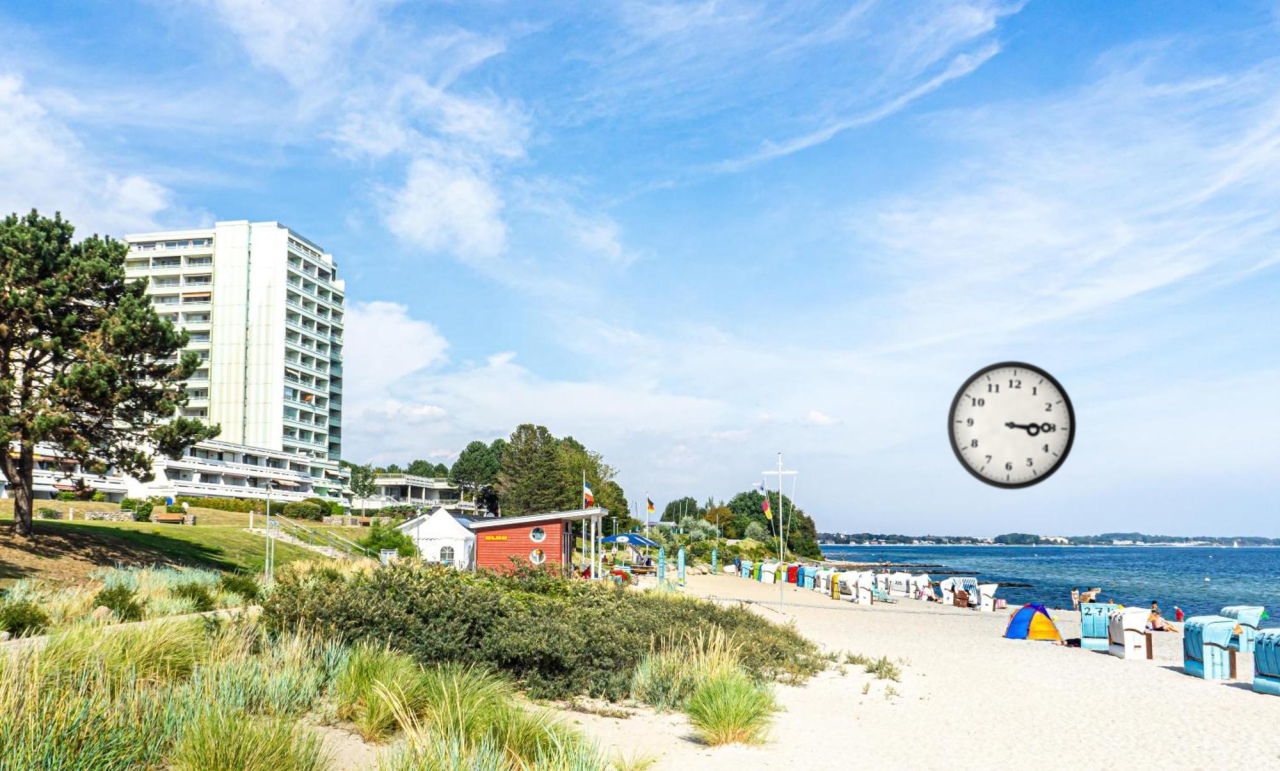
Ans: 3:15
